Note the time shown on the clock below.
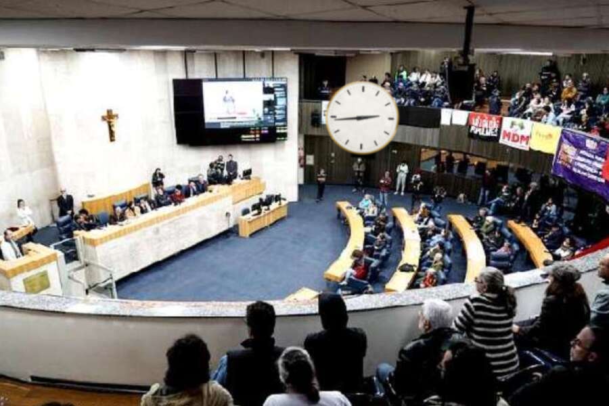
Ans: 2:44
